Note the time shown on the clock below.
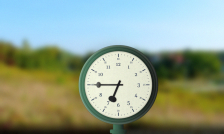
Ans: 6:45
